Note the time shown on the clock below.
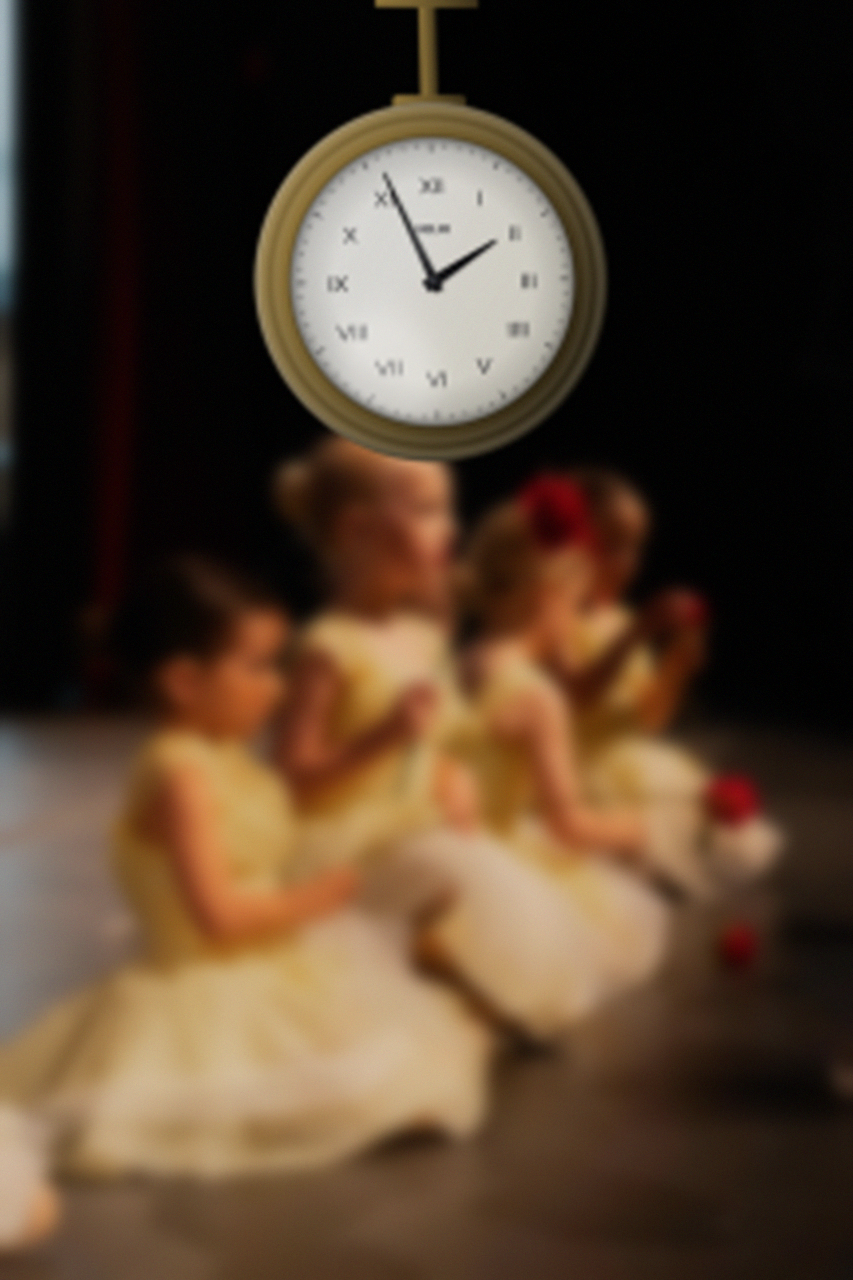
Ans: 1:56
